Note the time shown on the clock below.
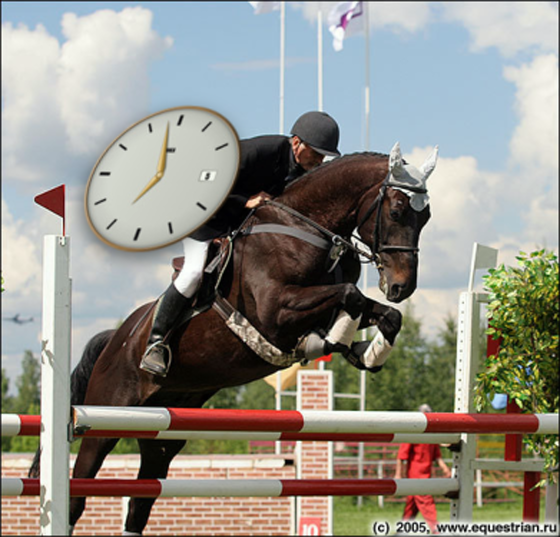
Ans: 6:58
